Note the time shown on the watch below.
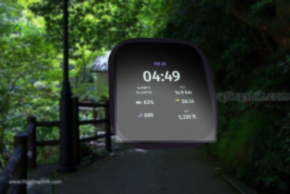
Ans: 4:49
